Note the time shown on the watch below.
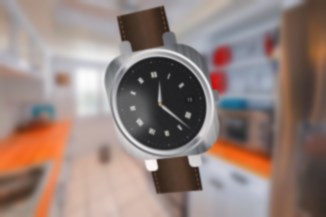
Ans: 12:23
